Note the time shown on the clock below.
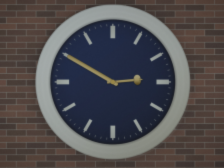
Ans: 2:50
